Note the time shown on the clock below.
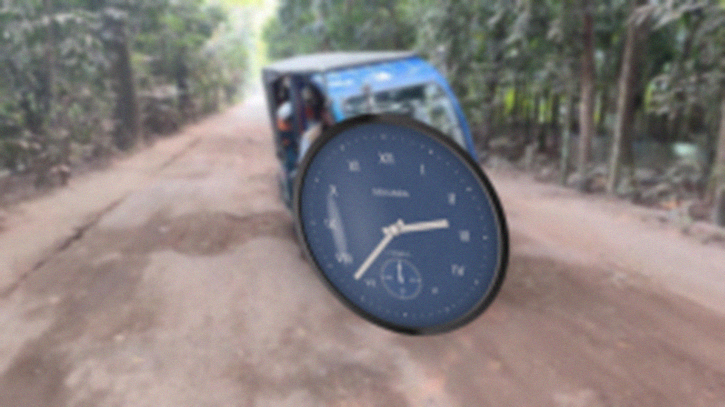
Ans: 2:37
